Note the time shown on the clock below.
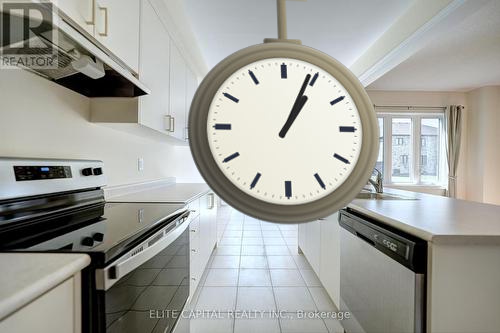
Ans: 1:04
